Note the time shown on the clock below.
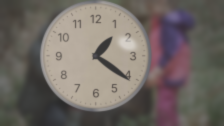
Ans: 1:21
